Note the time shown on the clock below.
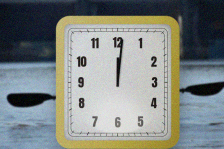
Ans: 12:01
